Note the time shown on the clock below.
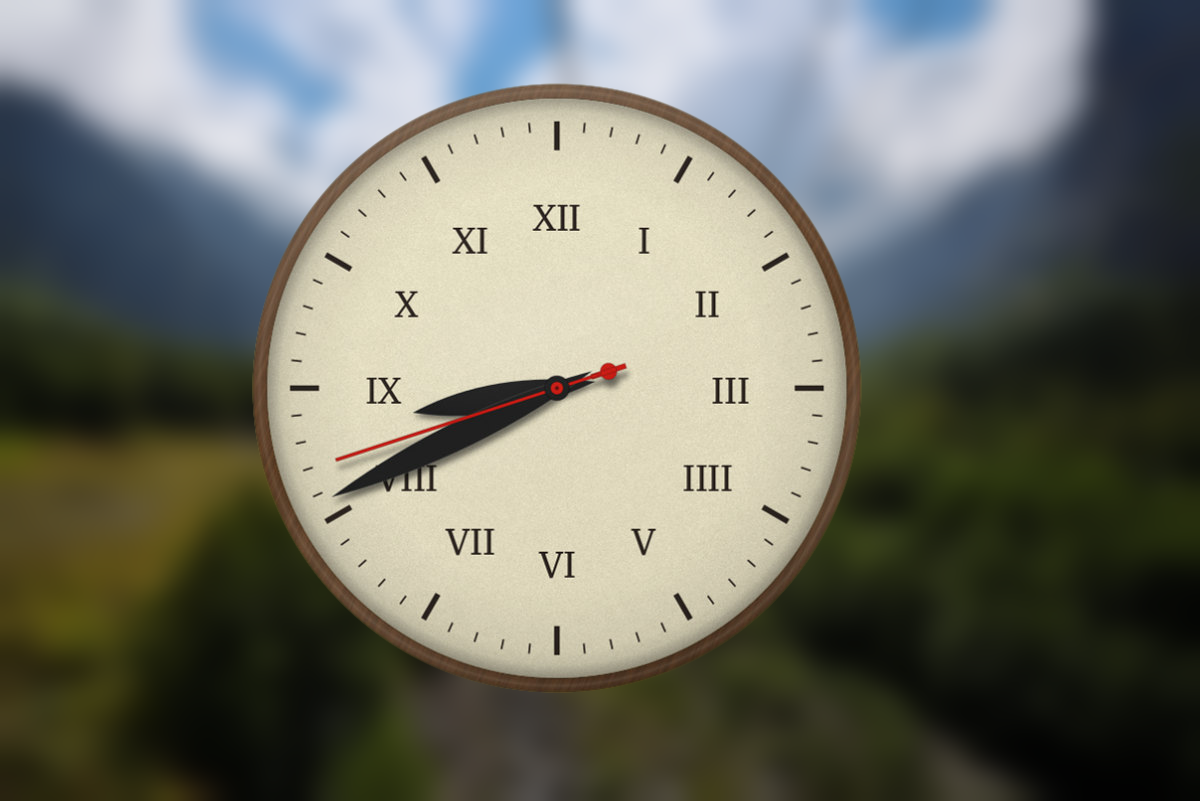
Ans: 8:40:42
